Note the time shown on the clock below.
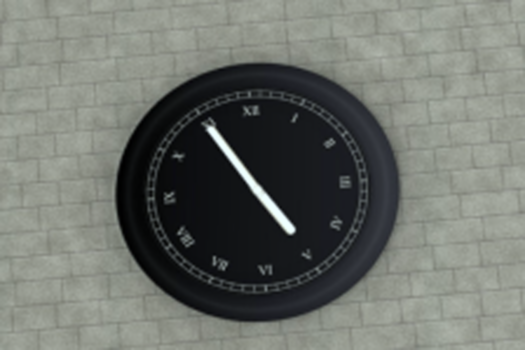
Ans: 4:55
